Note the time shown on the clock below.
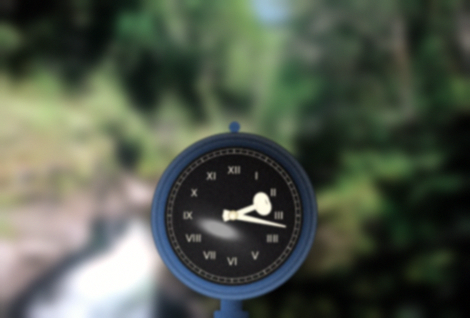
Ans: 2:17
